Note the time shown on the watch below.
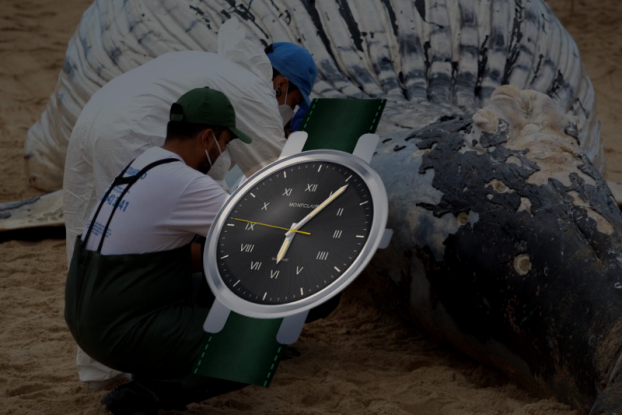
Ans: 6:05:46
